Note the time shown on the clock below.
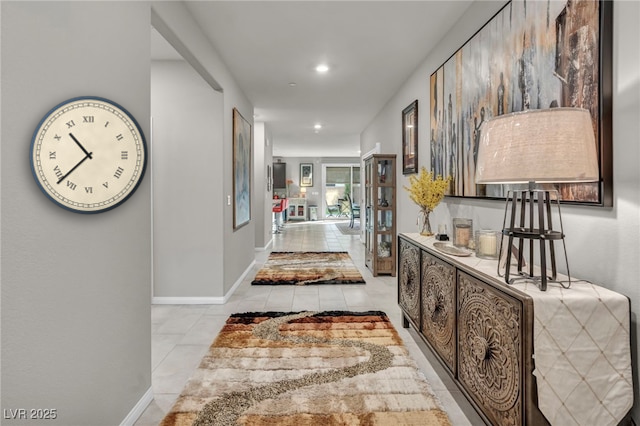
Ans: 10:38
